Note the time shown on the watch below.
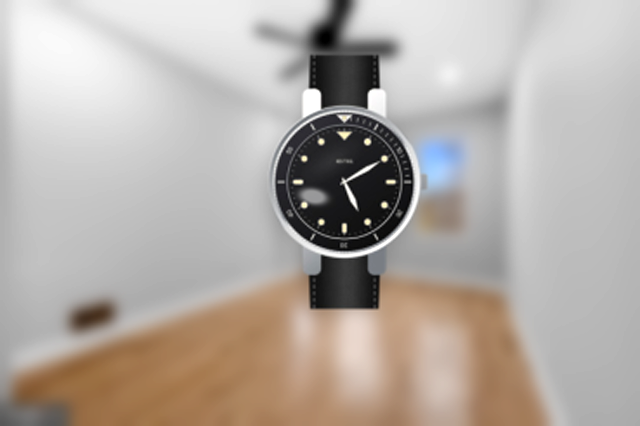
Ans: 5:10
